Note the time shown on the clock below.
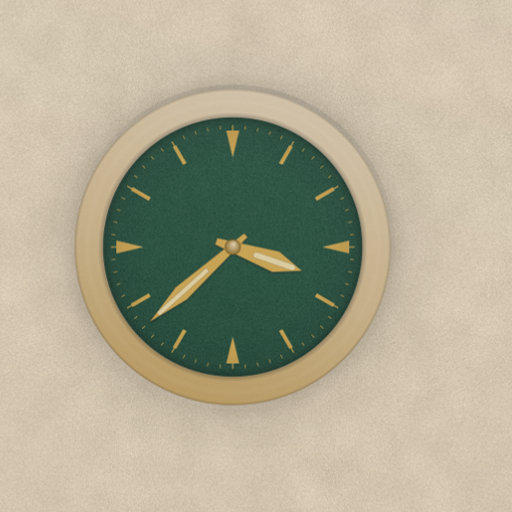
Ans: 3:38
